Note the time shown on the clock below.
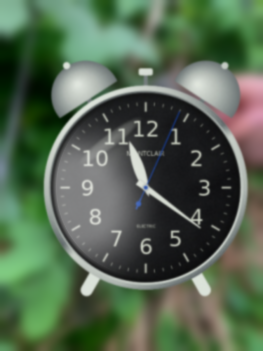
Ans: 11:21:04
